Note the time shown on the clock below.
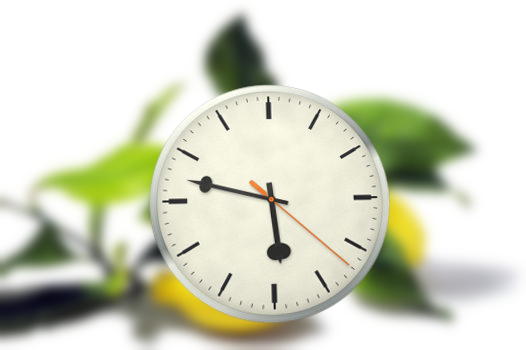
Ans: 5:47:22
